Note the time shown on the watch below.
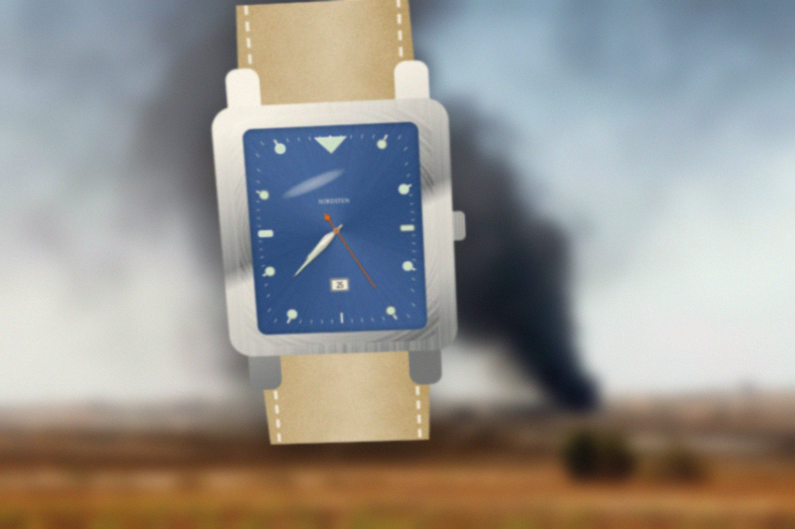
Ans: 7:37:25
